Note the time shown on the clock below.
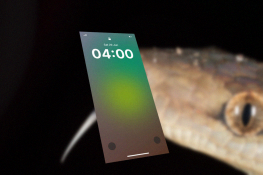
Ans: 4:00
